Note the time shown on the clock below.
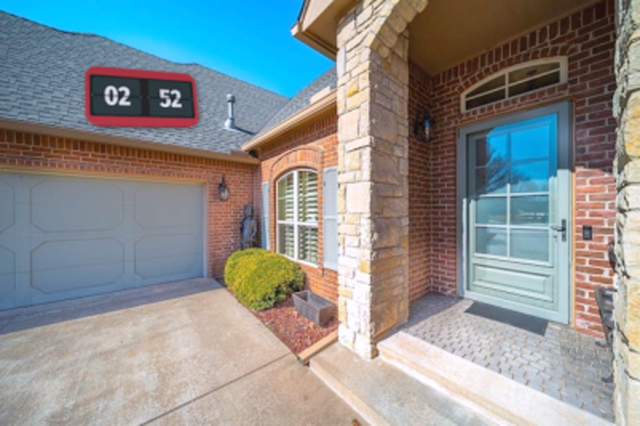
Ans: 2:52
